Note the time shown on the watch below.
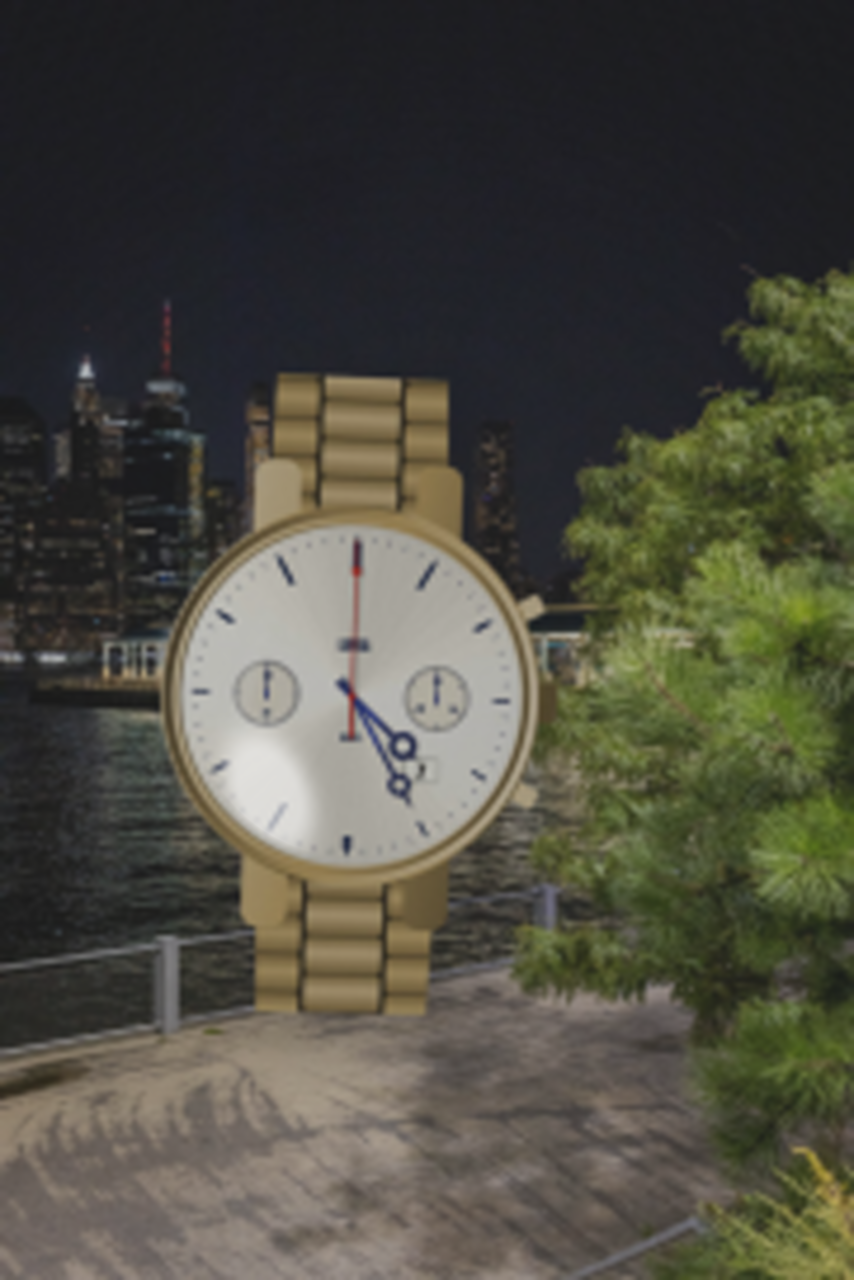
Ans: 4:25
